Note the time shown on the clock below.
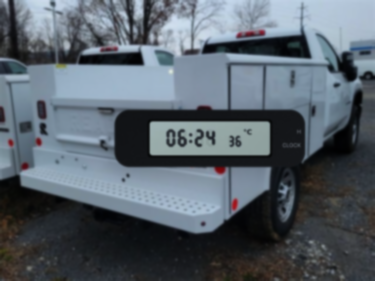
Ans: 6:24
